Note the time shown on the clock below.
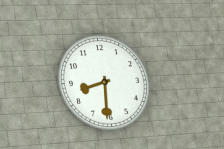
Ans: 8:31
